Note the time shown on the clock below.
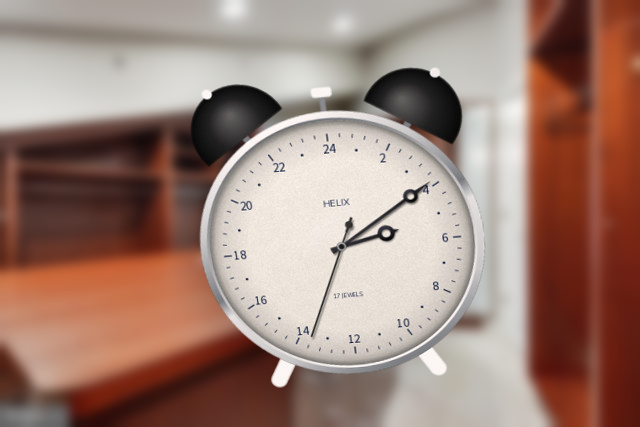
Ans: 5:09:34
